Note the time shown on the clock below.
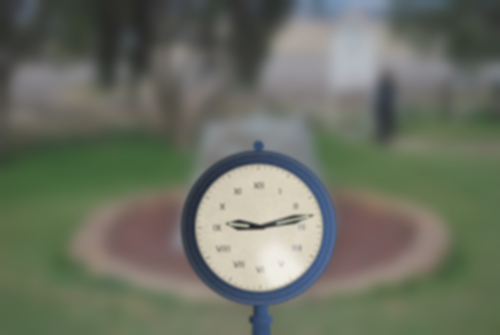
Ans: 9:13
